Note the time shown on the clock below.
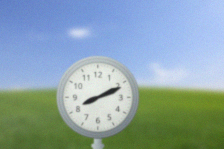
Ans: 8:11
